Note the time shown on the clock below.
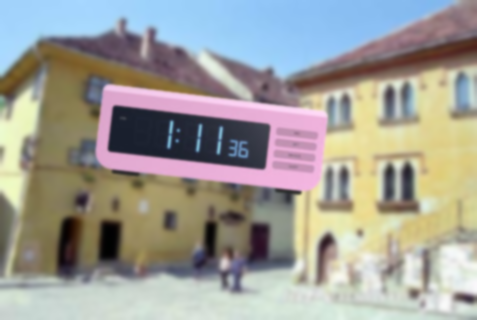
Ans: 1:11:36
